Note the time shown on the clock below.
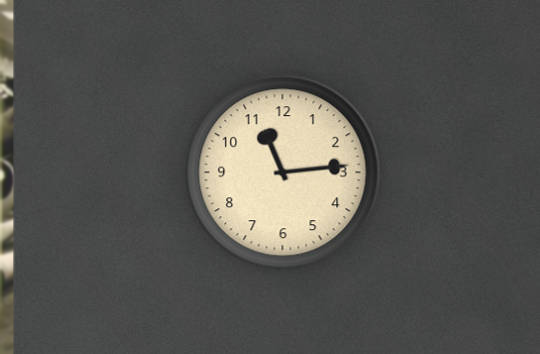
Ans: 11:14
